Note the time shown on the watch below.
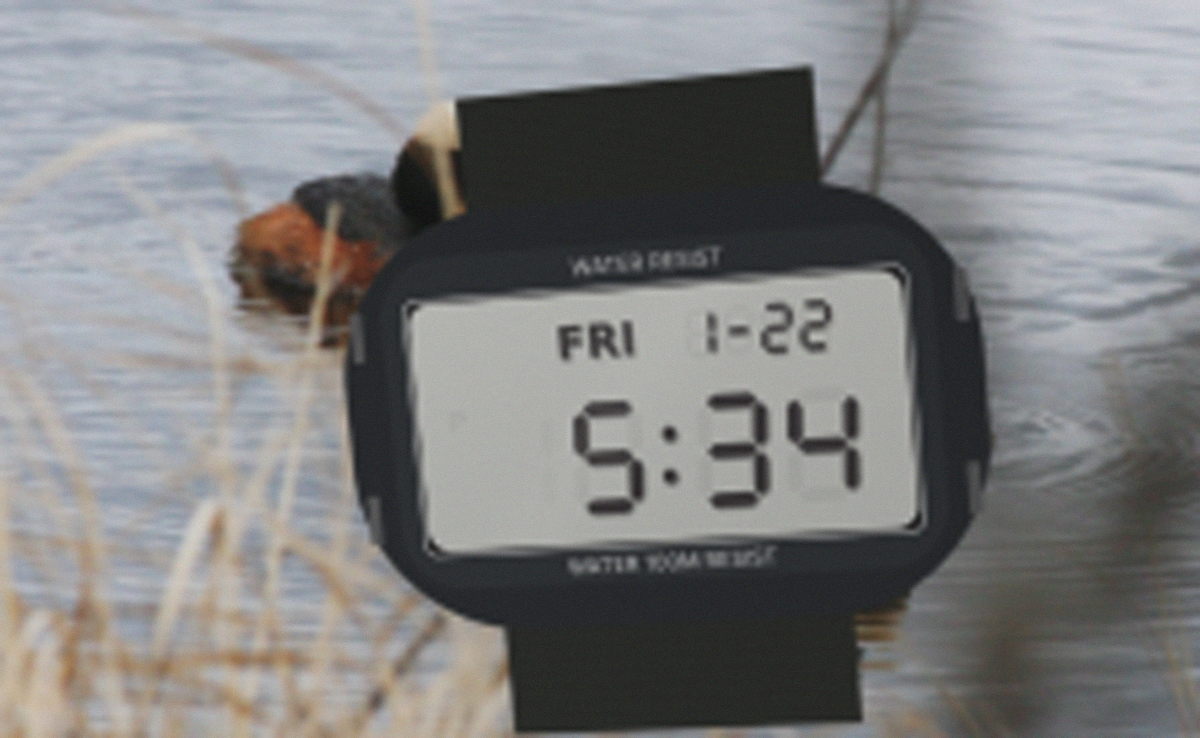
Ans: 5:34
